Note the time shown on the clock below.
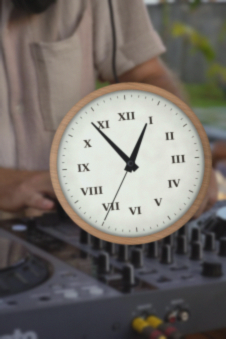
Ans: 12:53:35
